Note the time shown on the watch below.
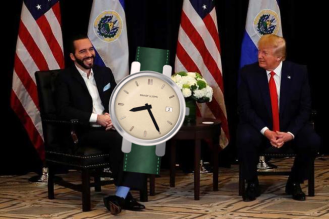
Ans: 8:25
